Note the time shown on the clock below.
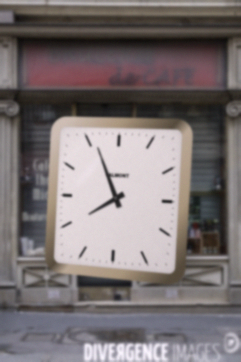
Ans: 7:56
